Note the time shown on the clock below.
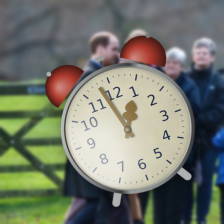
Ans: 12:58
